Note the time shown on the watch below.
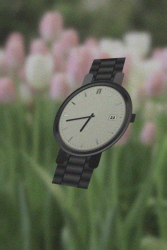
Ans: 6:43
